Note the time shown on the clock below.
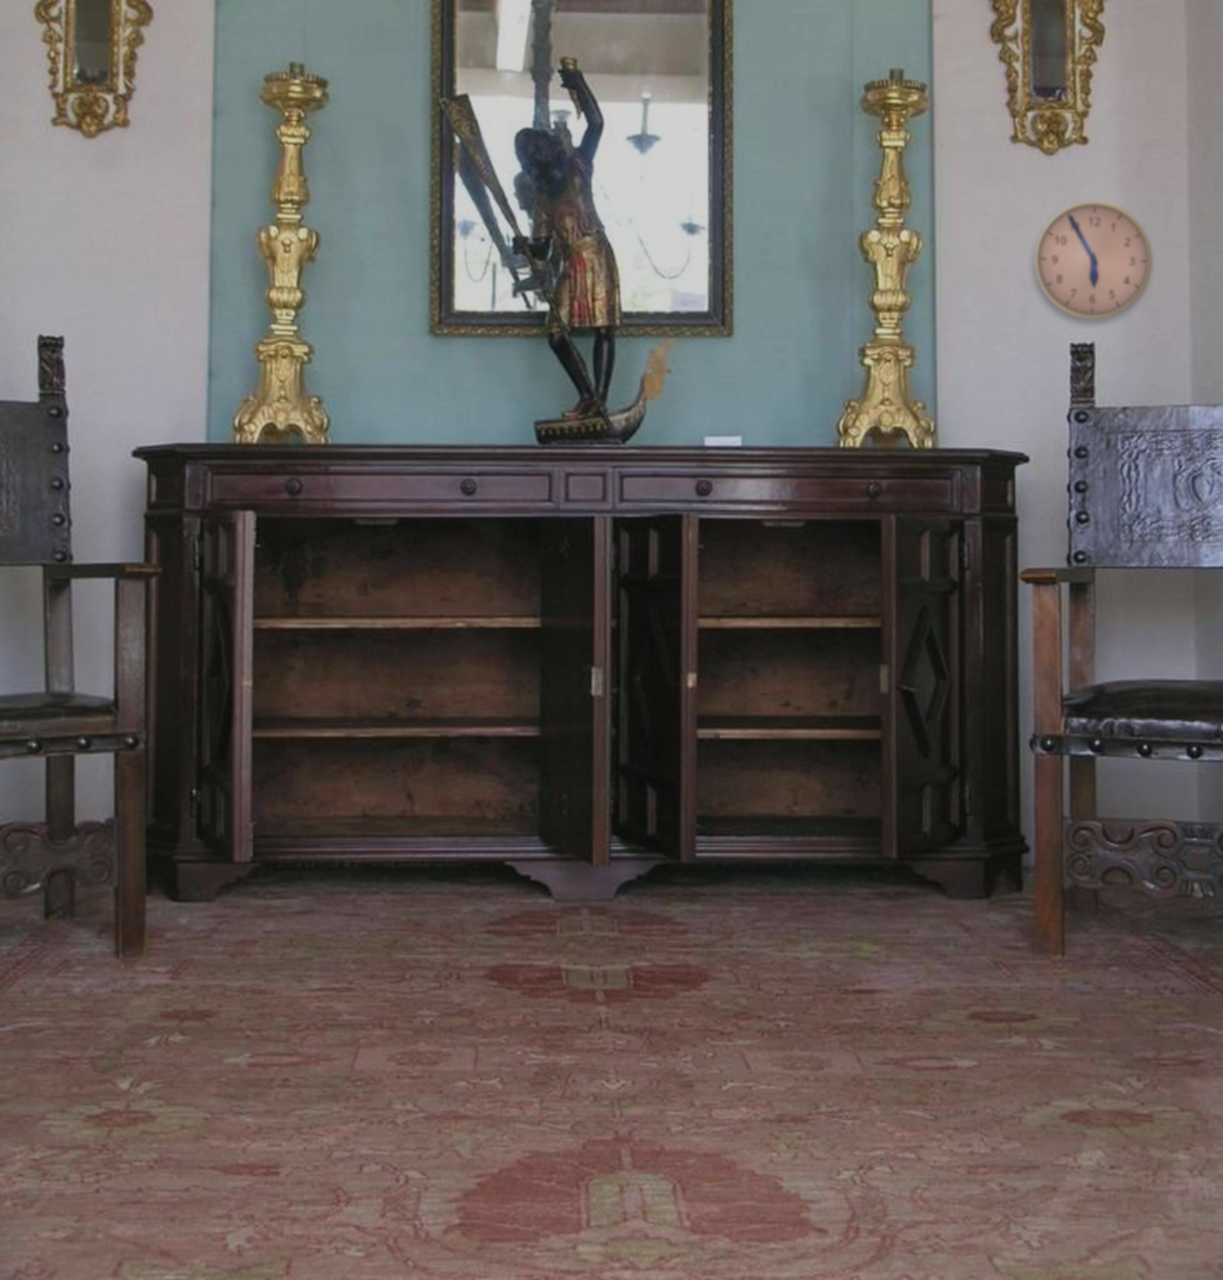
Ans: 5:55
